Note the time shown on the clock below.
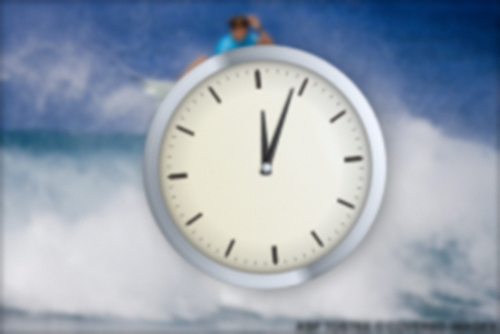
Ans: 12:04
